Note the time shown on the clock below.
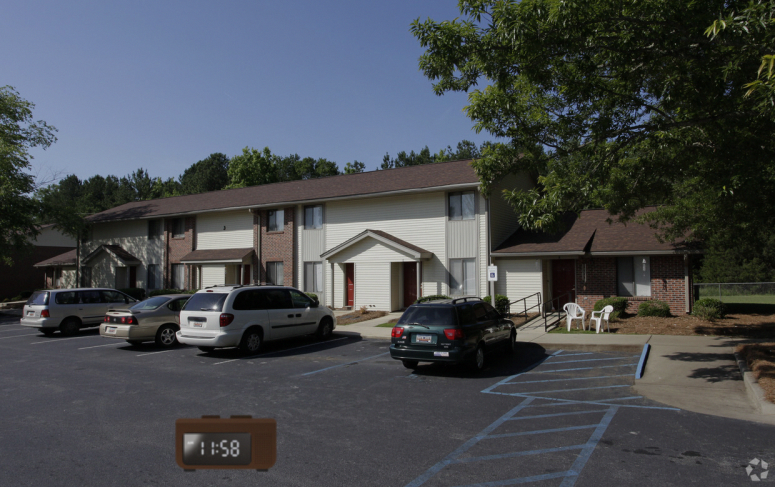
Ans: 11:58
